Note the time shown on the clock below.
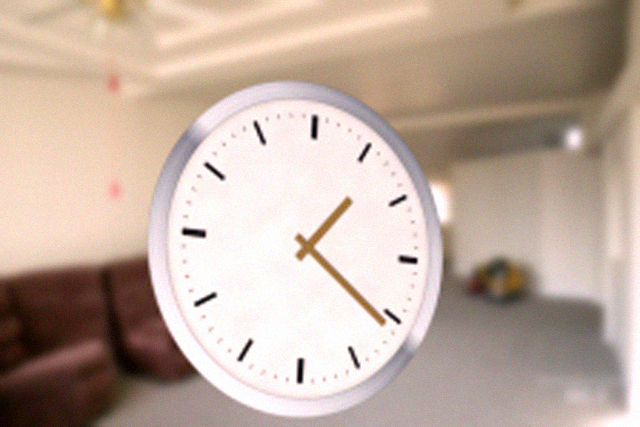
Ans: 1:21
